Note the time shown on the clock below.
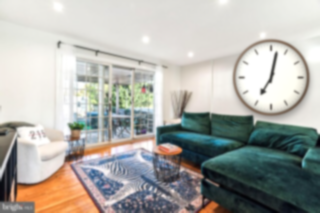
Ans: 7:02
